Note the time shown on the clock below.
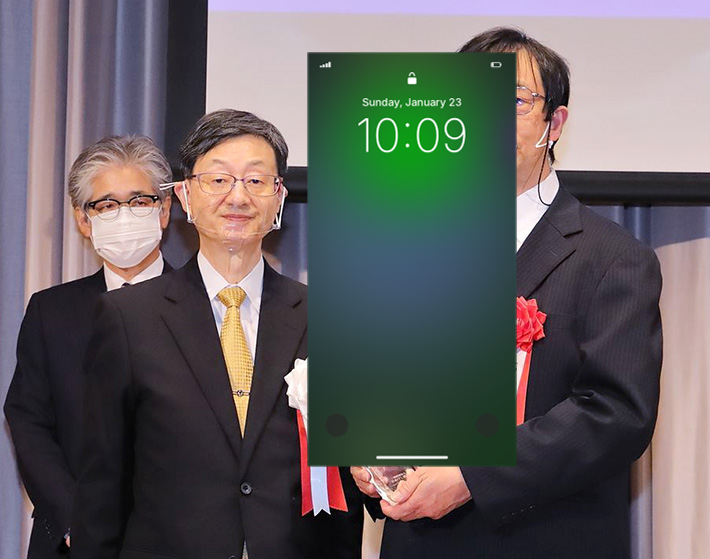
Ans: 10:09
